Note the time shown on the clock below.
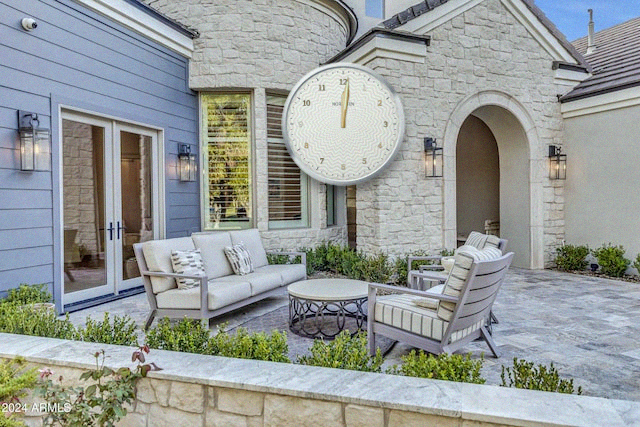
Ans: 12:01
